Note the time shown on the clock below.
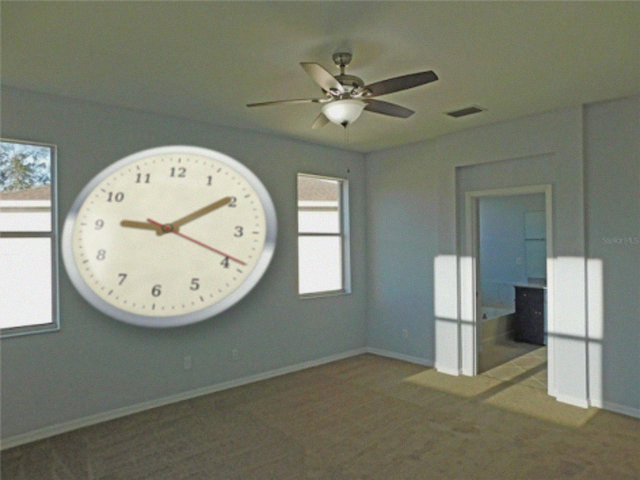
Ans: 9:09:19
